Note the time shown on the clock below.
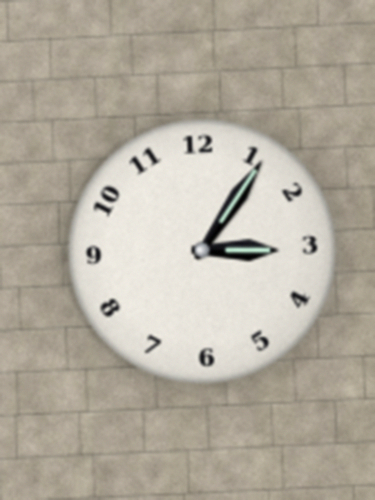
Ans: 3:06
